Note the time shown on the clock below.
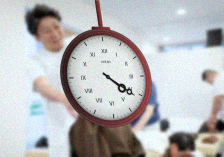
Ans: 4:21
